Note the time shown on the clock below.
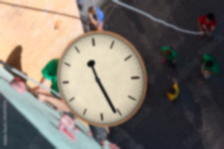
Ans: 11:26
